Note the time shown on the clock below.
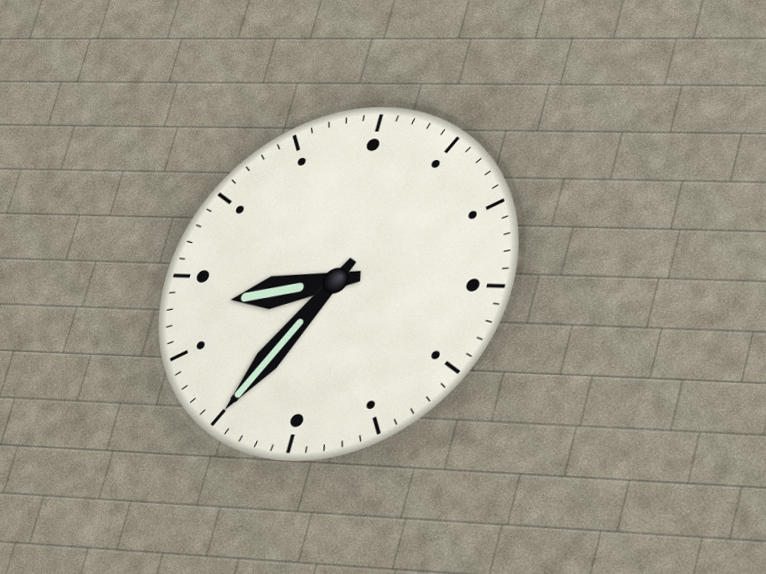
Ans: 8:35
